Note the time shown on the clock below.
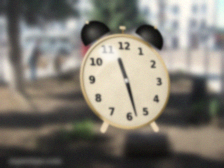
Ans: 11:28
